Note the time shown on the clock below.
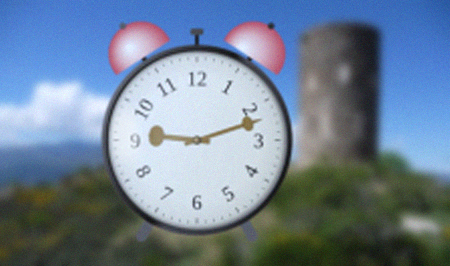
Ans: 9:12
